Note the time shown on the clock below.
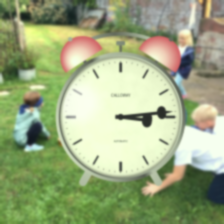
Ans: 3:14
